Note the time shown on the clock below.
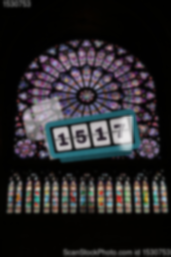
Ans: 15:17
